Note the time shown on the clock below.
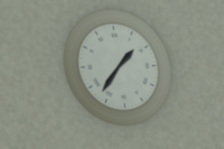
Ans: 1:37
